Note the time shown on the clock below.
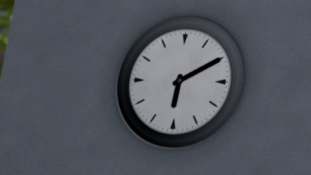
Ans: 6:10
